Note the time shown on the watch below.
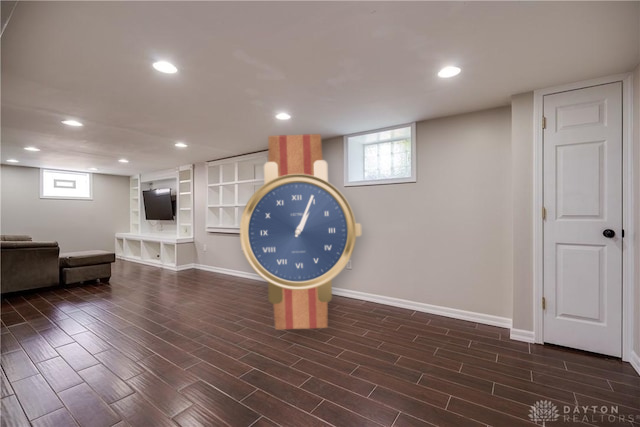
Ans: 1:04
